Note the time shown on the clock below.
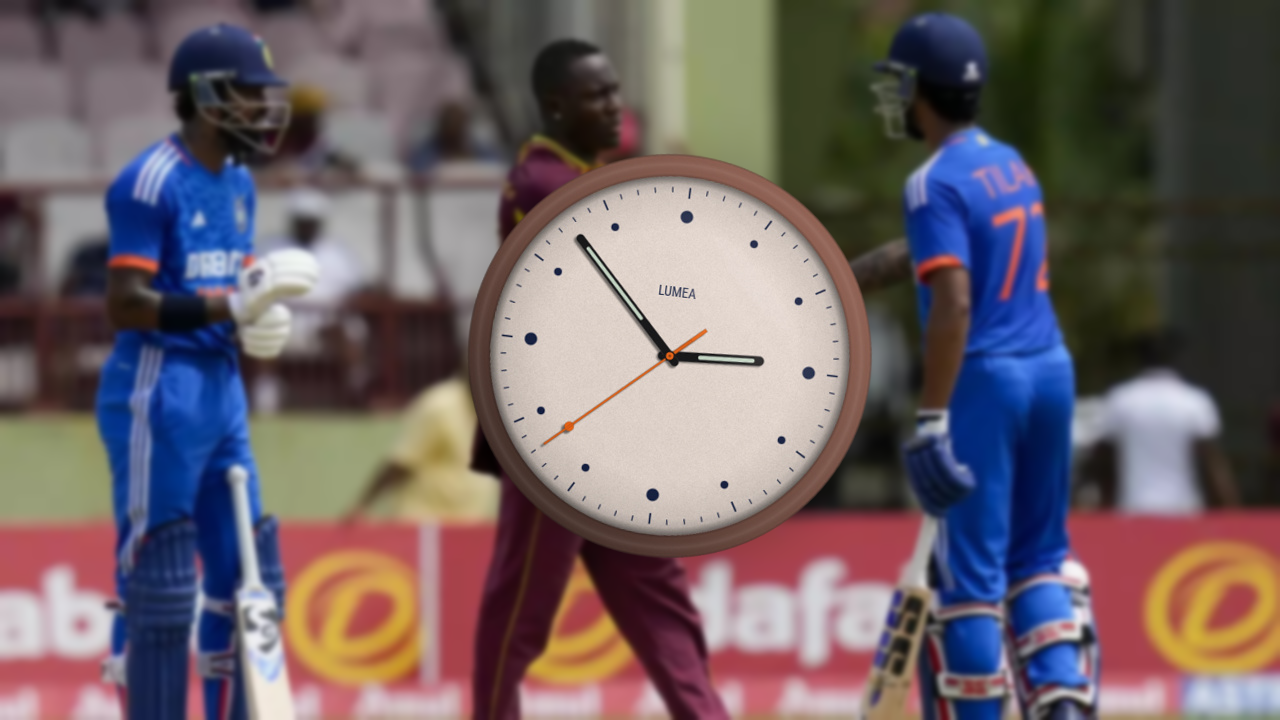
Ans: 2:52:38
